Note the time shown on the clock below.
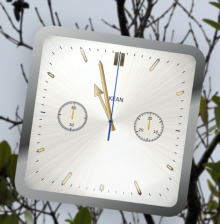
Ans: 10:57
